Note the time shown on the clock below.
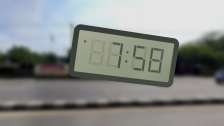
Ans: 7:58
